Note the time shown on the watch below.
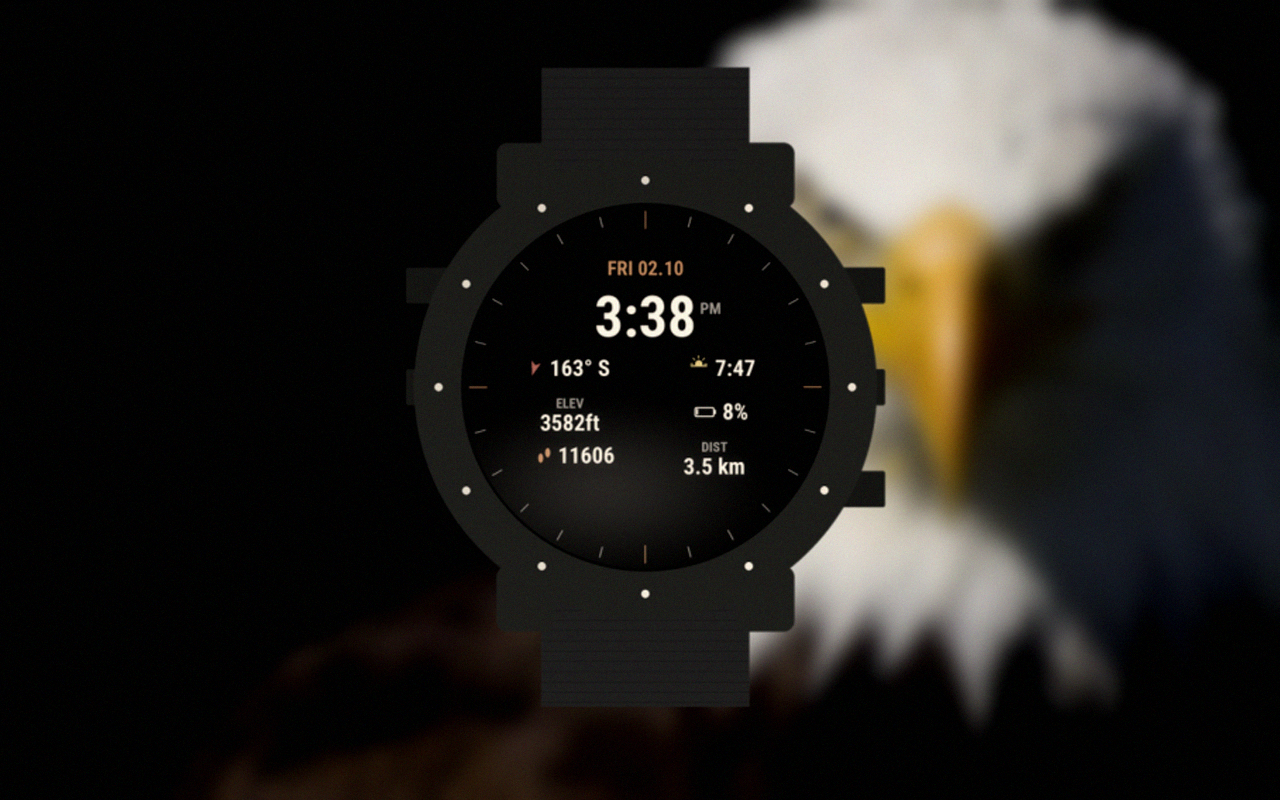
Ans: 3:38
